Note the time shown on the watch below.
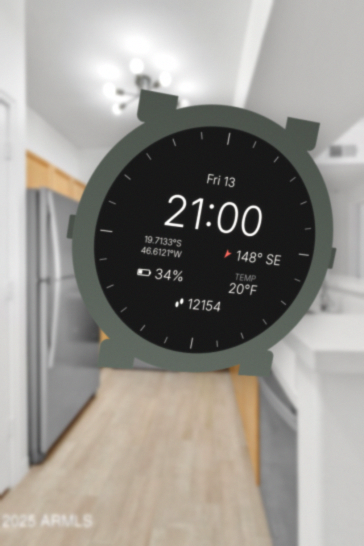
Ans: 21:00
